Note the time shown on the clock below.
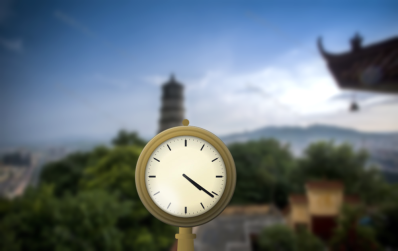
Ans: 4:21
